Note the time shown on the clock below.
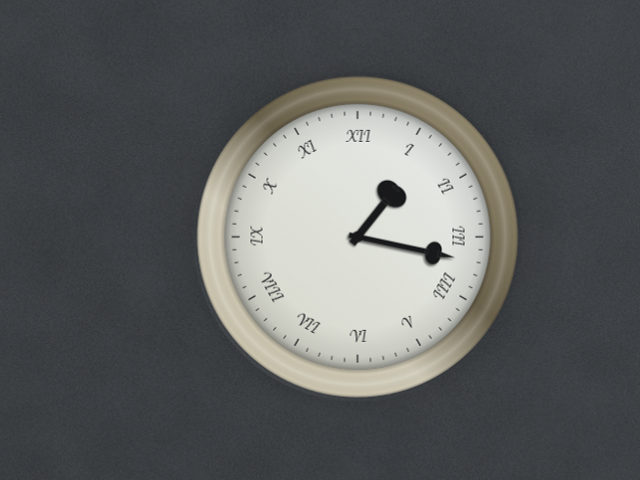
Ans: 1:17
